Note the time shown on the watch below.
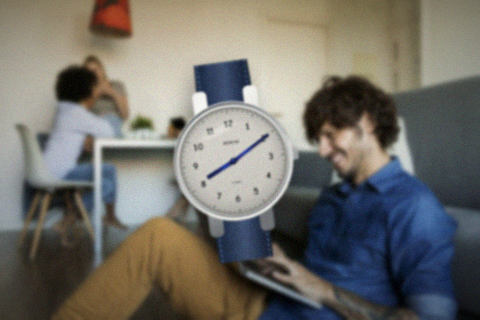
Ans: 8:10
